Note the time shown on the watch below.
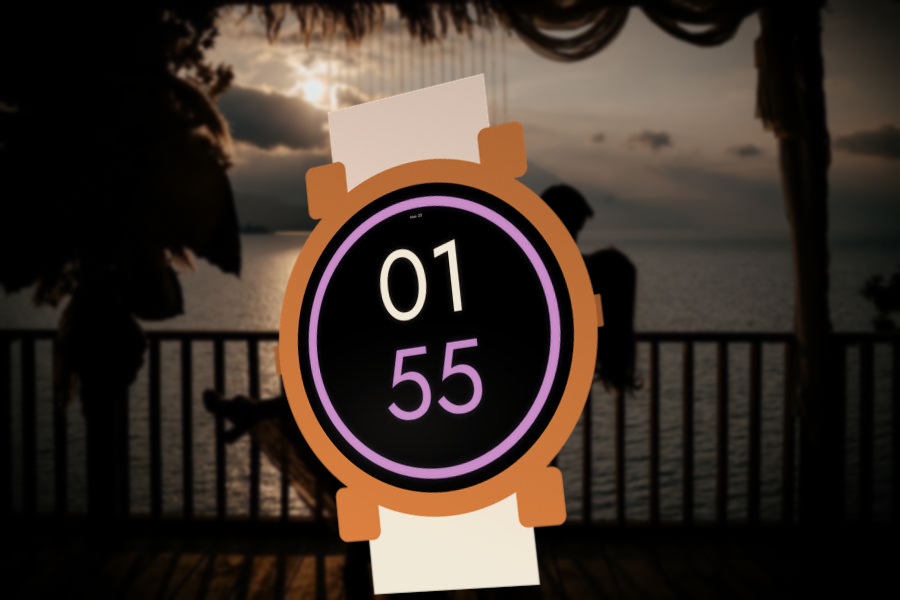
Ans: 1:55
